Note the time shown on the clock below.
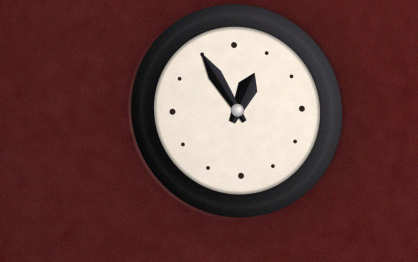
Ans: 12:55
